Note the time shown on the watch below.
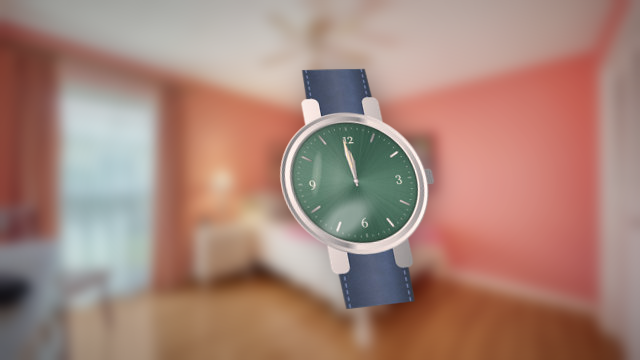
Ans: 11:59
